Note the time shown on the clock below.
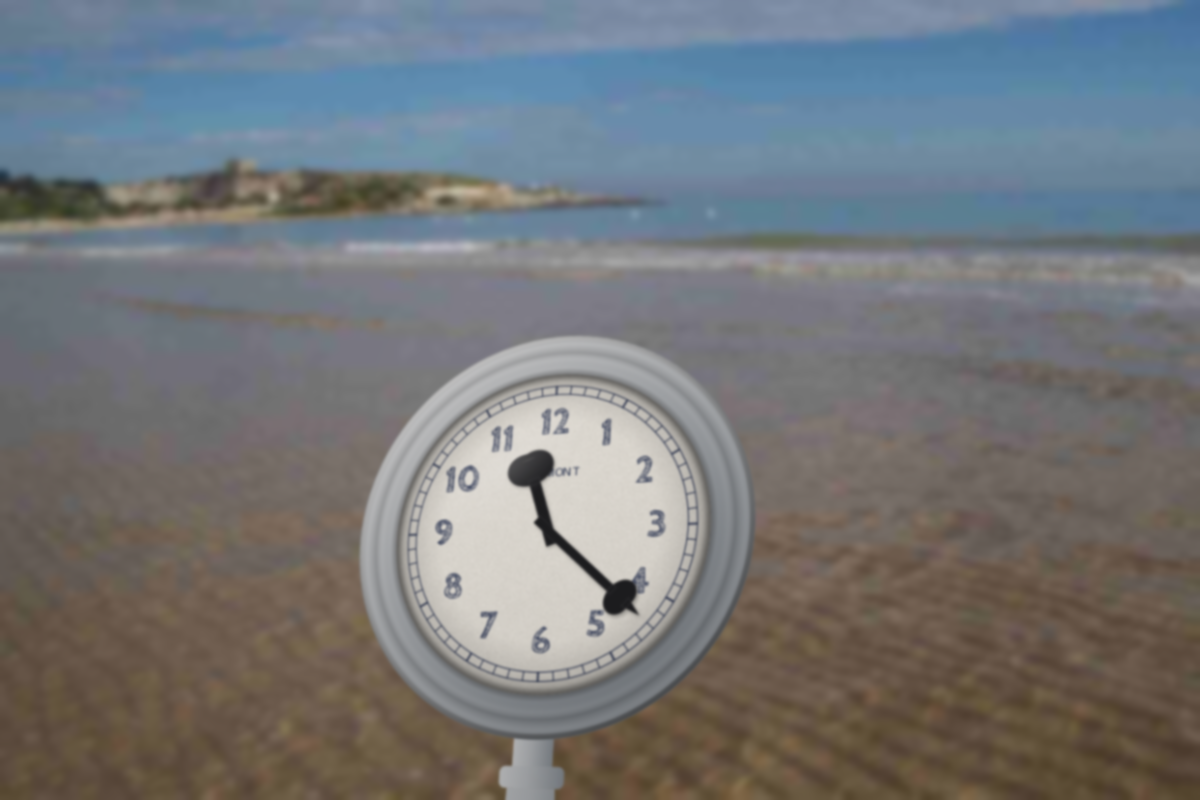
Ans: 11:22
